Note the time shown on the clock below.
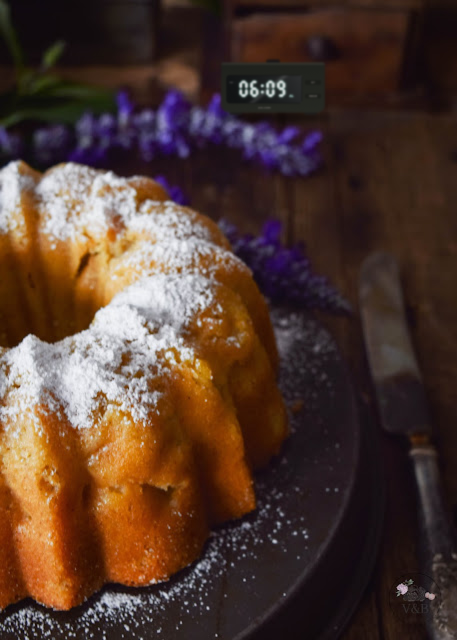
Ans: 6:09
